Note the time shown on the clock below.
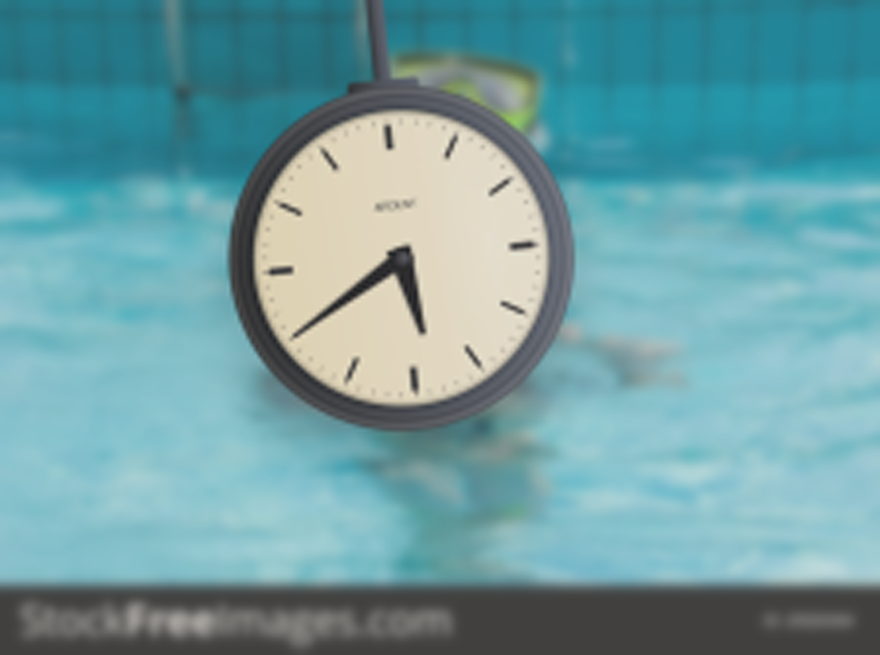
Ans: 5:40
